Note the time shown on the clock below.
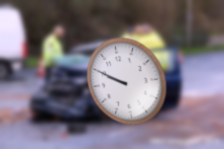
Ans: 9:50
